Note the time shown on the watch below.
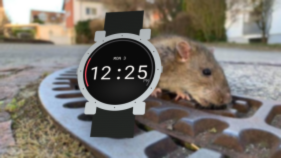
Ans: 12:25
